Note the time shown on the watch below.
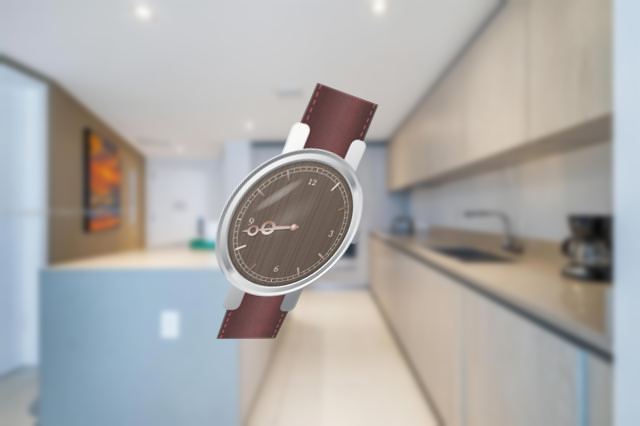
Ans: 8:43
